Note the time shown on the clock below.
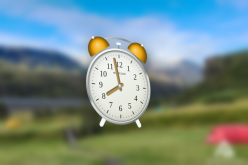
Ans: 7:58
